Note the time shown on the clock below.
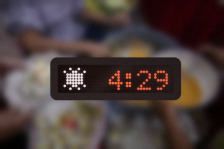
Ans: 4:29
